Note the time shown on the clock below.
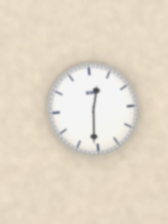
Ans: 12:31
